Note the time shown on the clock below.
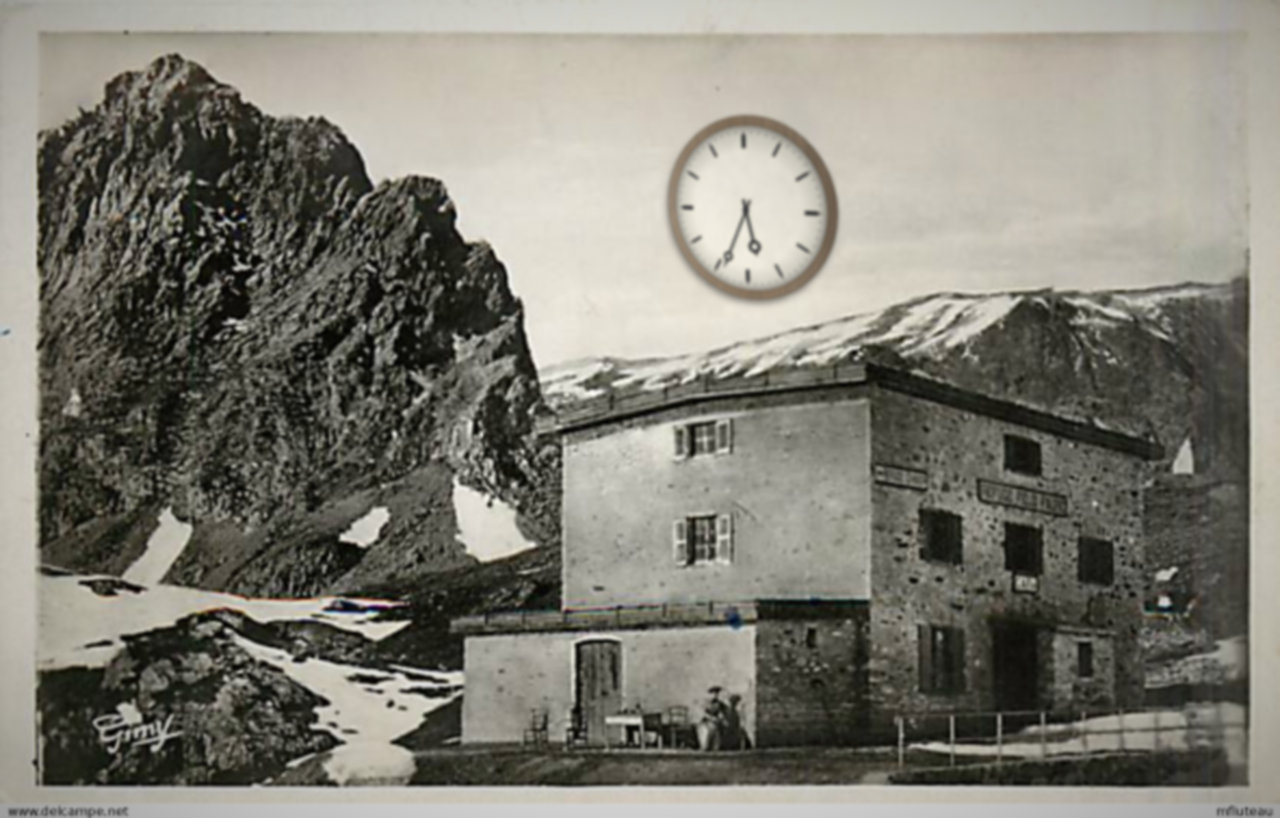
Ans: 5:34
